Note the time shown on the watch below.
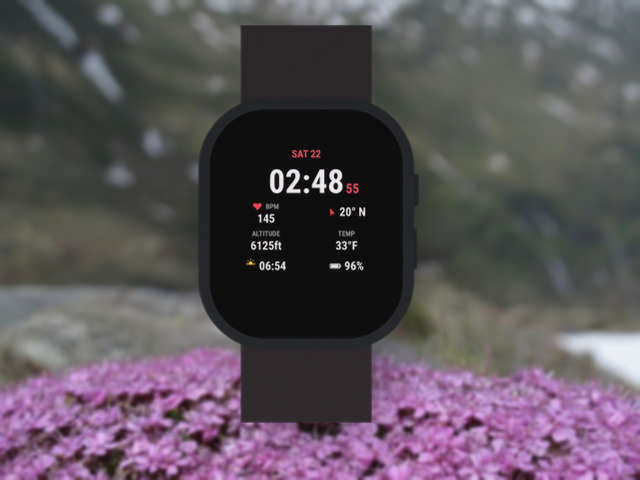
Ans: 2:48:55
